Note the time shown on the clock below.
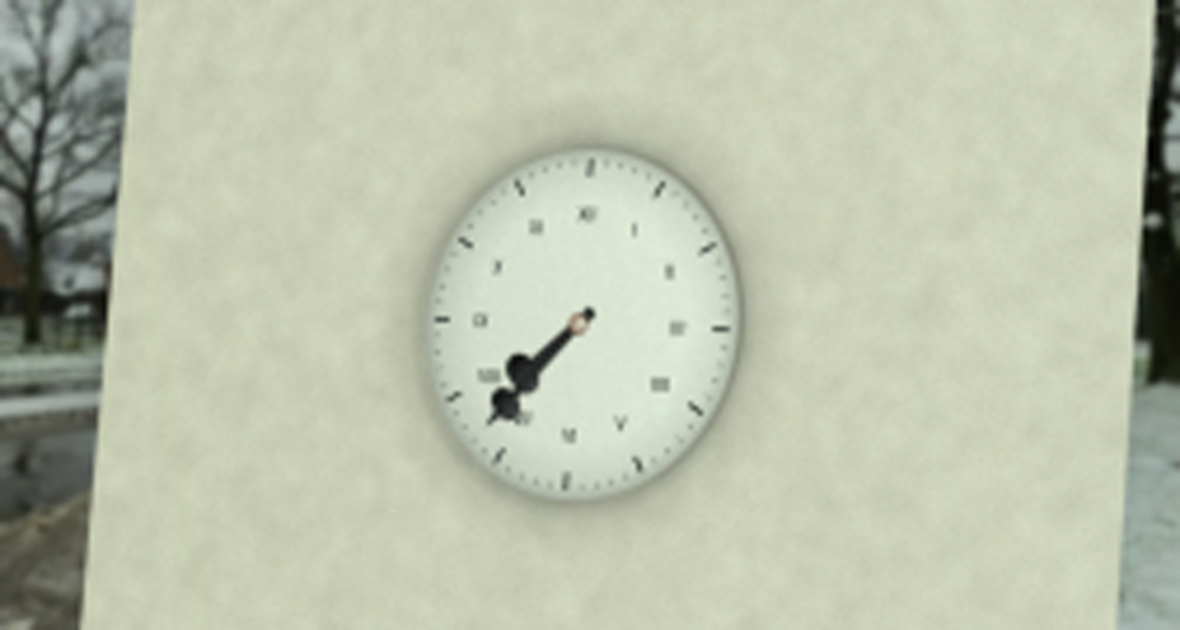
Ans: 7:37
